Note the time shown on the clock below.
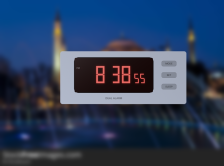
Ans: 8:38:55
